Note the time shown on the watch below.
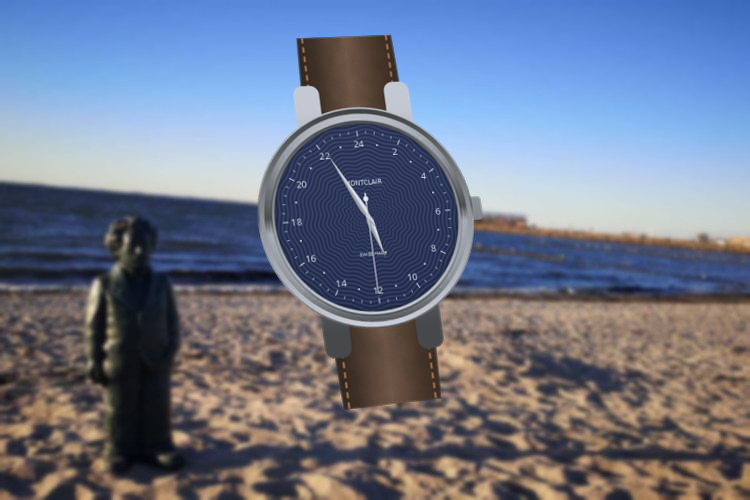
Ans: 10:55:30
